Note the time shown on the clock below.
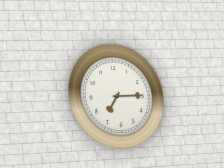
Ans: 7:15
